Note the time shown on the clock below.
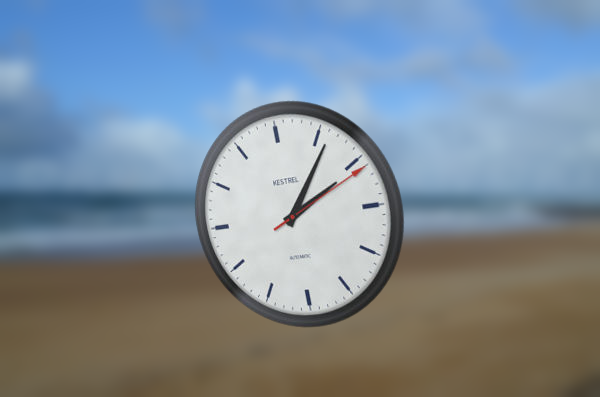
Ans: 2:06:11
